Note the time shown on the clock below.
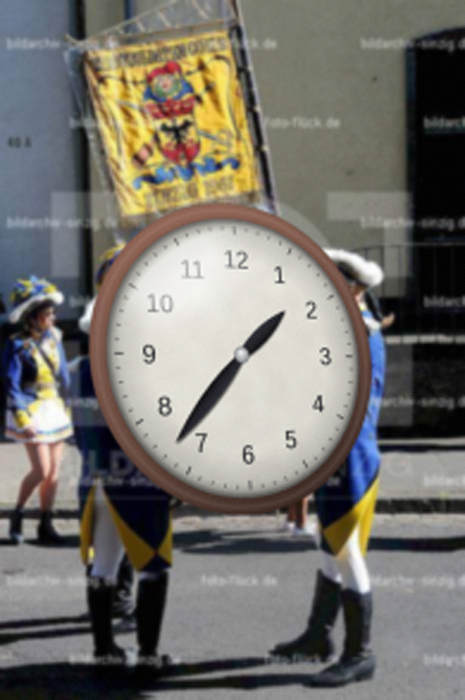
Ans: 1:37
